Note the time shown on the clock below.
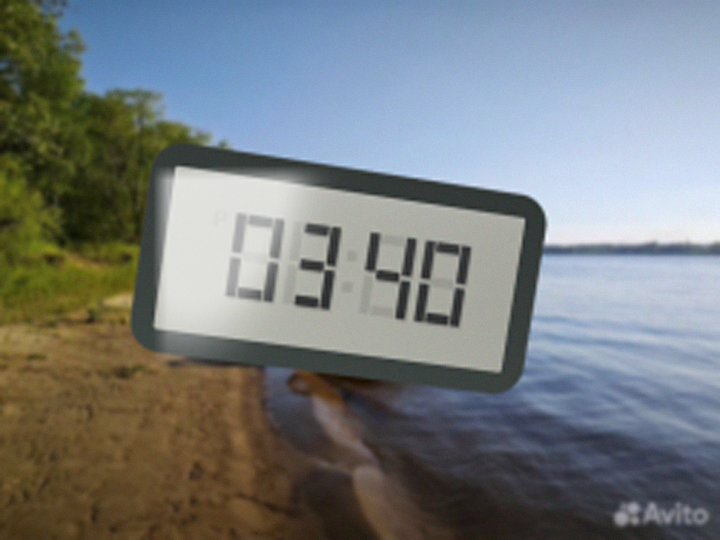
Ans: 3:40
